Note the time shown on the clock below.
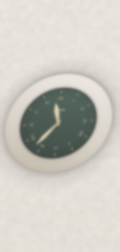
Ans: 11:37
